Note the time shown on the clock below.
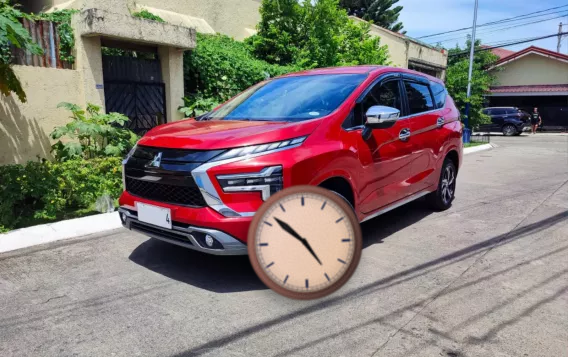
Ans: 4:52
